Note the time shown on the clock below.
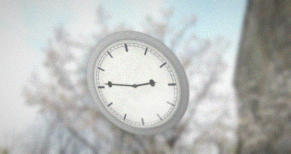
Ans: 2:46
